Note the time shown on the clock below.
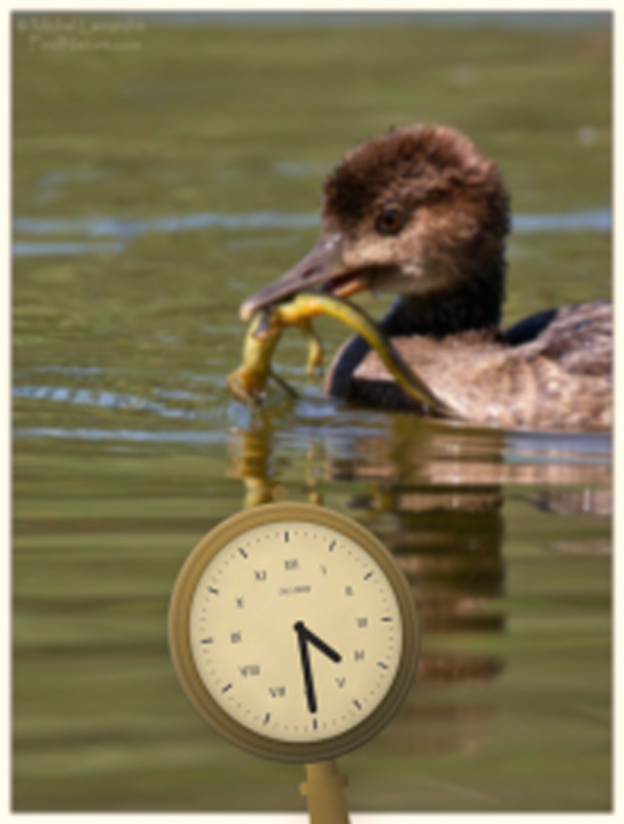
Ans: 4:30
